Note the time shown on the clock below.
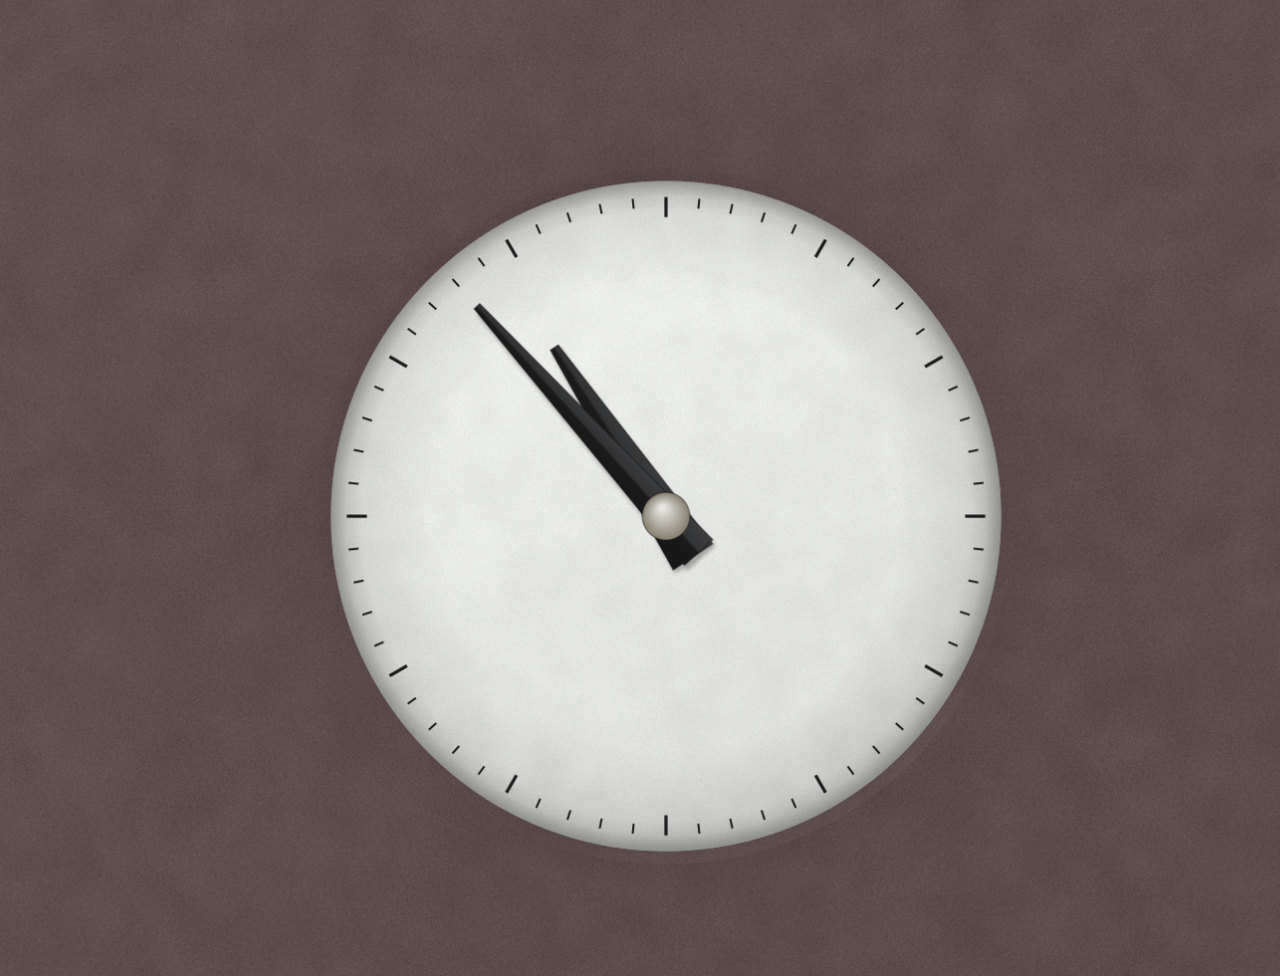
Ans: 10:53
